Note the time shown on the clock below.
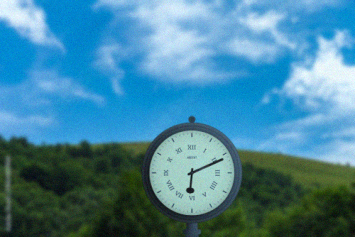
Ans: 6:11
